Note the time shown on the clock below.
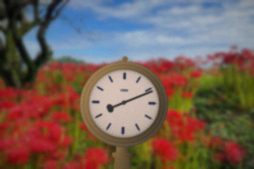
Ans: 8:11
